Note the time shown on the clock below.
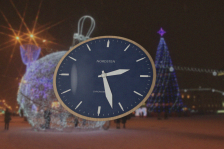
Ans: 2:27
